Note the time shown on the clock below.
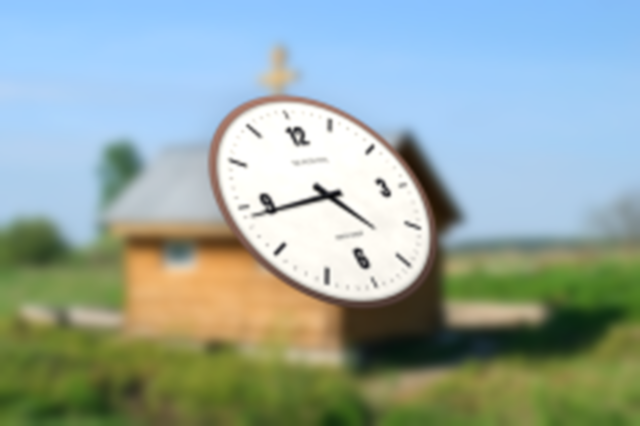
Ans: 4:44
